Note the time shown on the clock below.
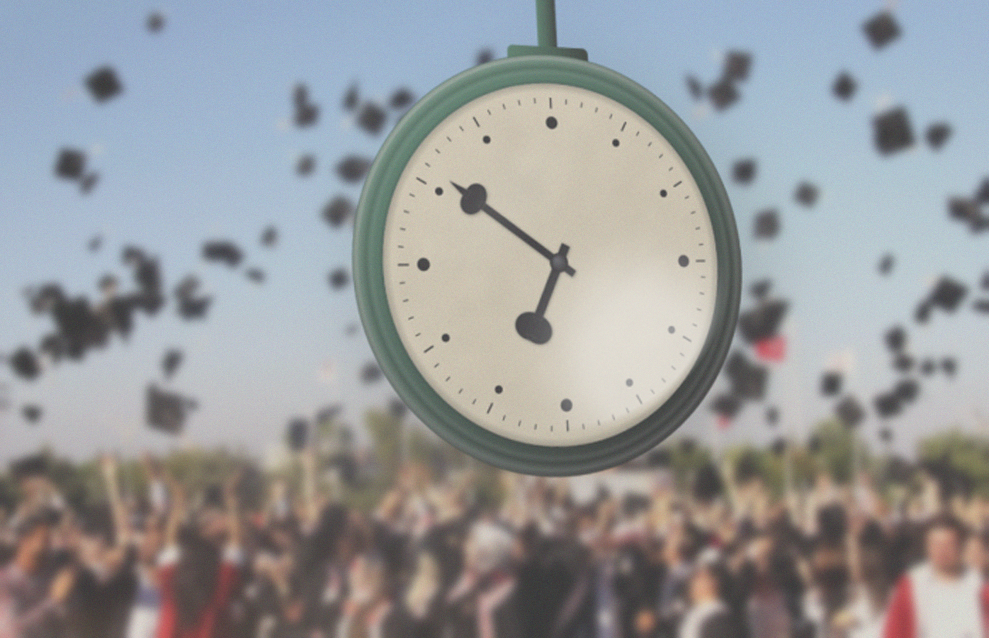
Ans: 6:51
